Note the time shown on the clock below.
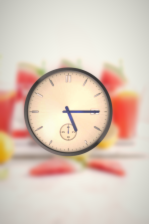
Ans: 5:15
